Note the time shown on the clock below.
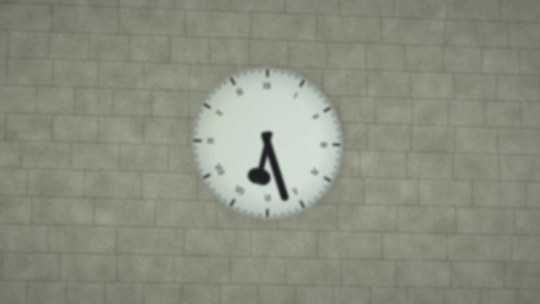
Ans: 6:27
